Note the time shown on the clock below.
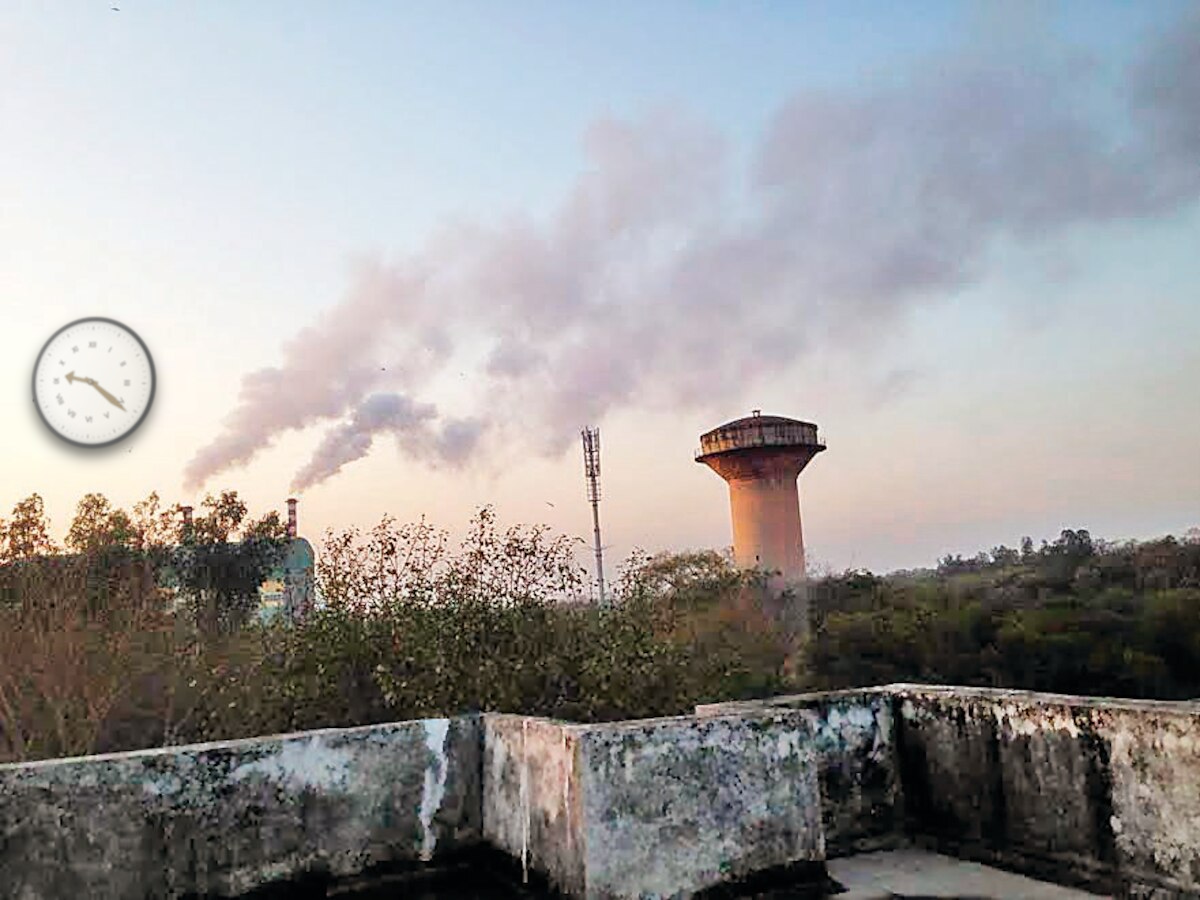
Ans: 9:21
